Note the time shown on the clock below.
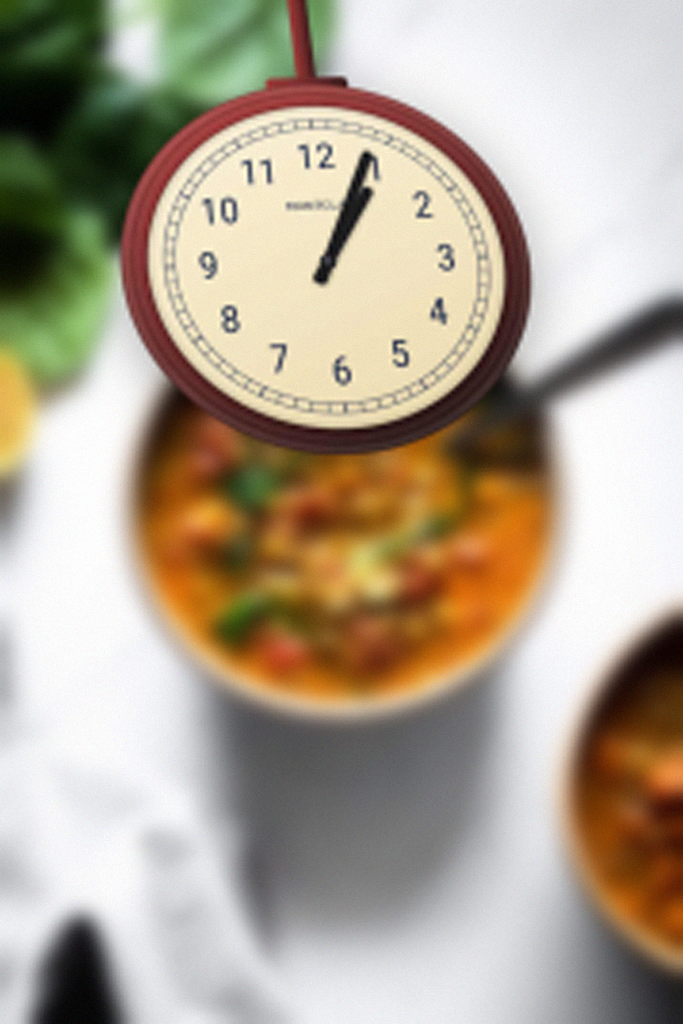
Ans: 1:04
